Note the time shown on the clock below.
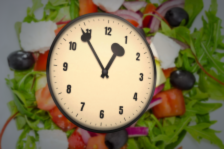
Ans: 12:54
